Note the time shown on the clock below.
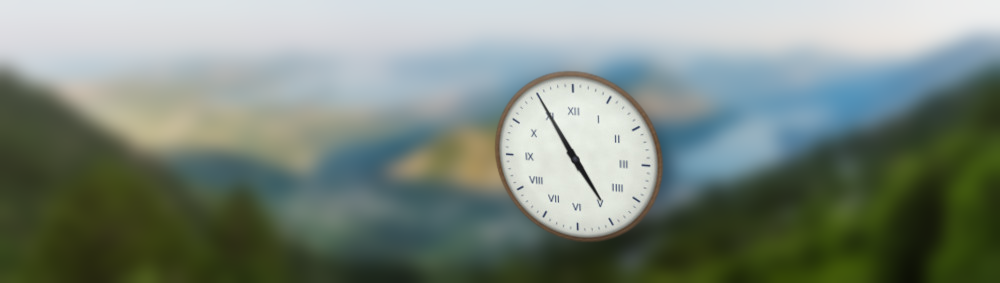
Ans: 4:55
